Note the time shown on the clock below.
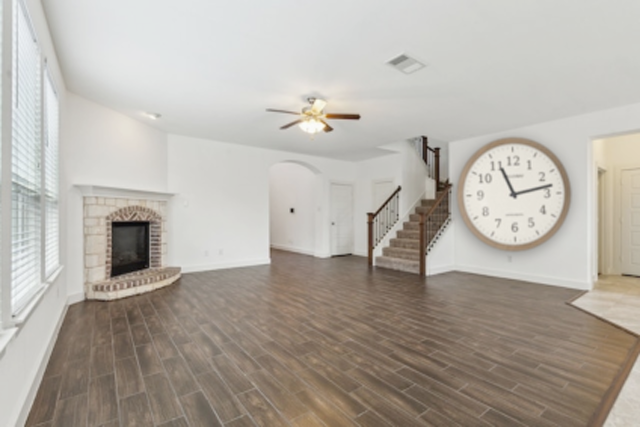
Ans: 11:13
